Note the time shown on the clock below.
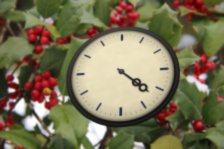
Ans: 4:22
